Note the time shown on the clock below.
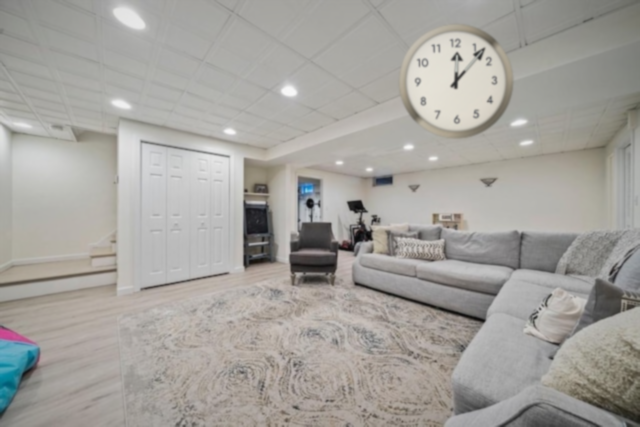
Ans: 12:07
